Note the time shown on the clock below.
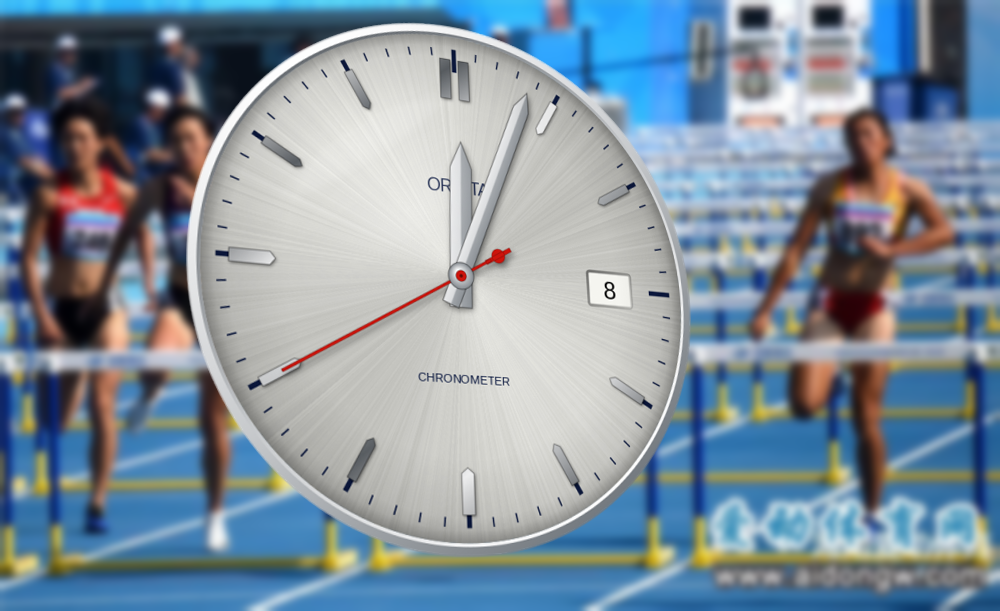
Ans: 12:03:40
